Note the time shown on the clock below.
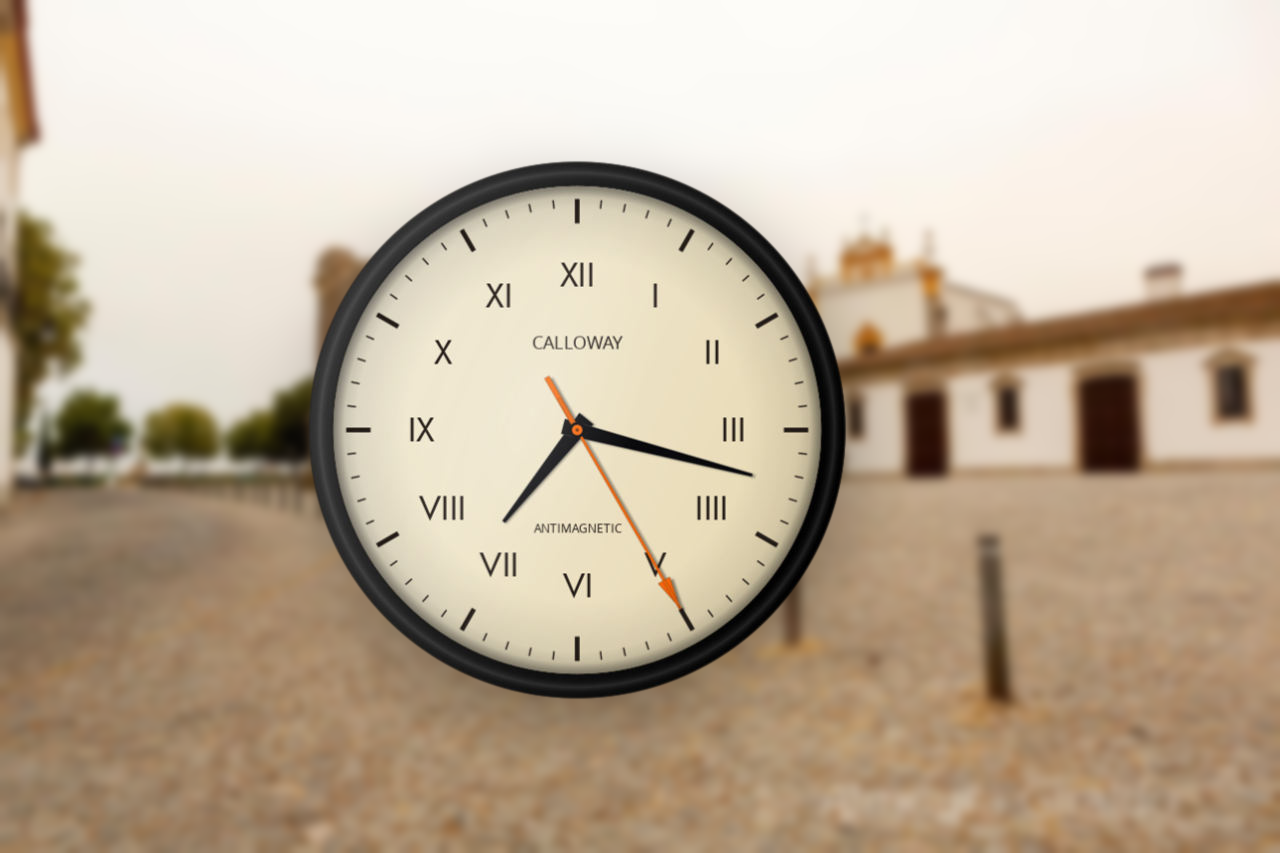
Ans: 7:17:25
